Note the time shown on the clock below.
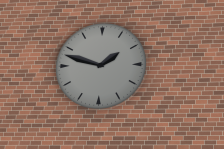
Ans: 1:48
